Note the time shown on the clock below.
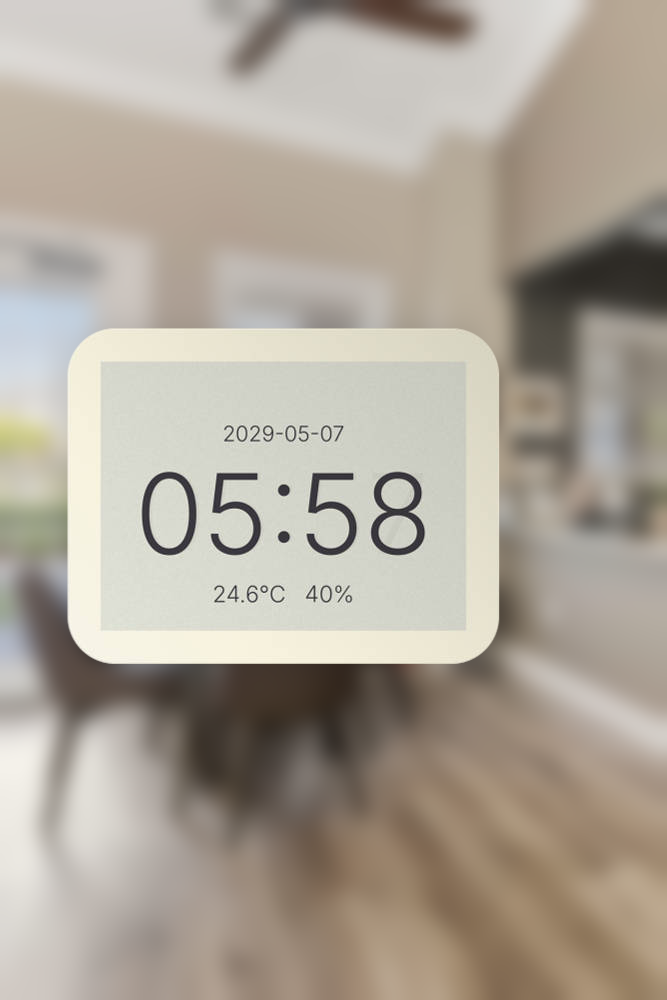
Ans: 5:58
